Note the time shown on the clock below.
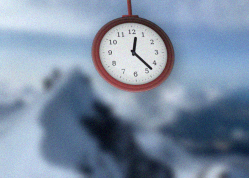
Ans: 12:23
